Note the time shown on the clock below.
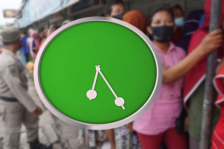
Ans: 6:25
